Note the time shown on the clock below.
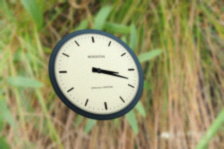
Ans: 3:18
